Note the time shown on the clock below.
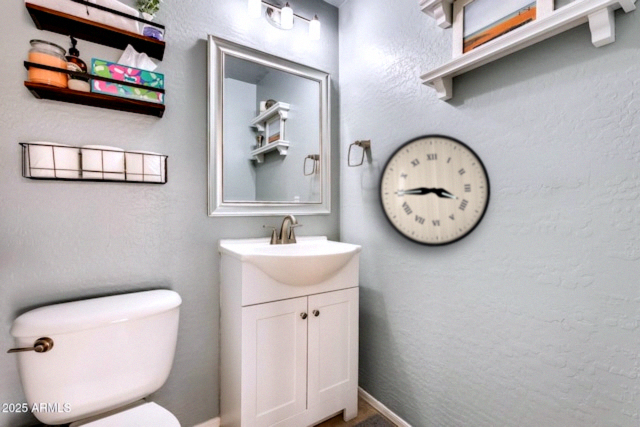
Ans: 3:45
